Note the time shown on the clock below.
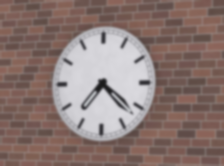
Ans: 7:22
